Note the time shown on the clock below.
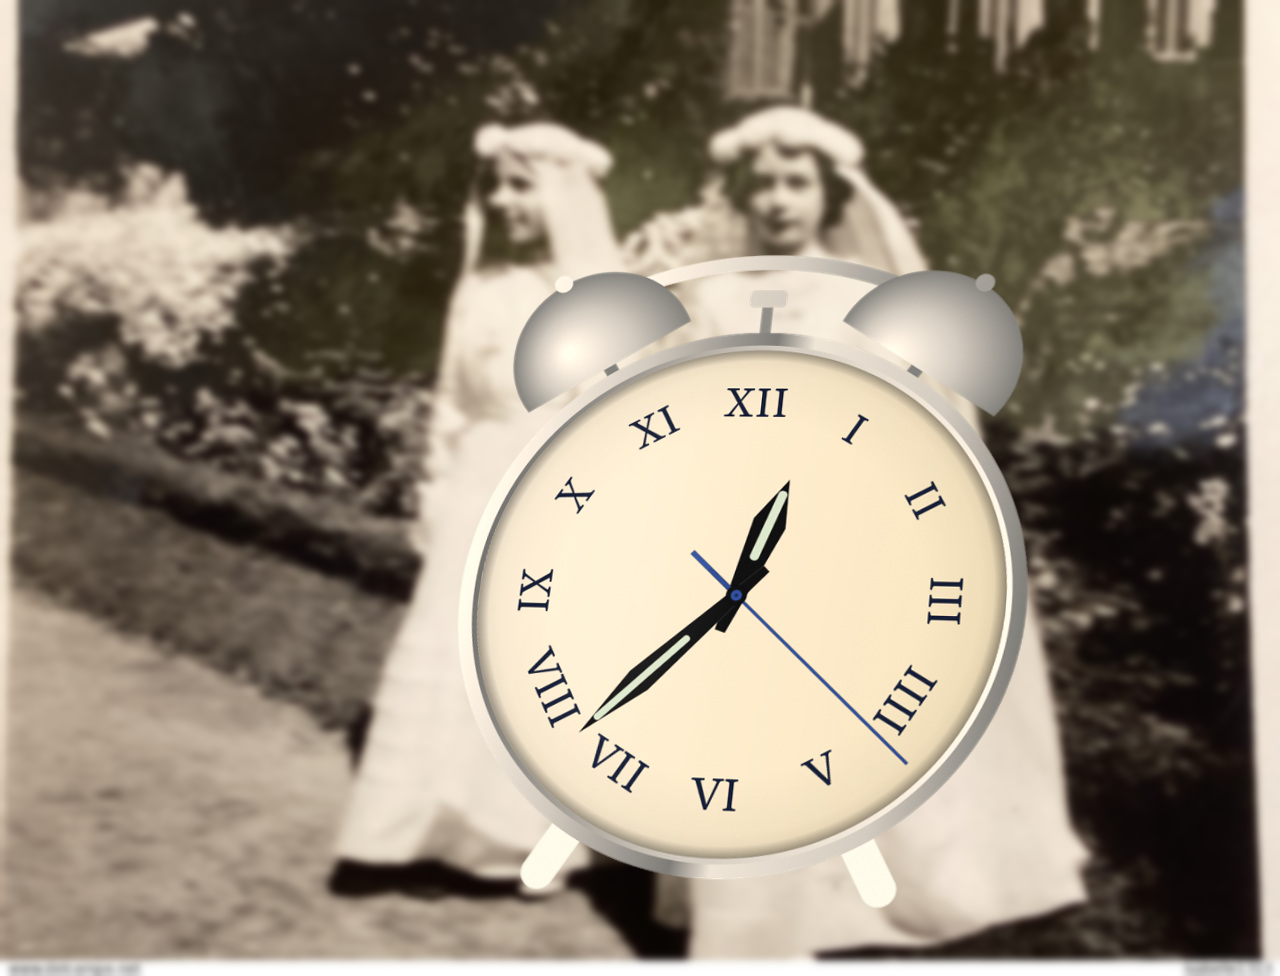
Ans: 12:37:22
